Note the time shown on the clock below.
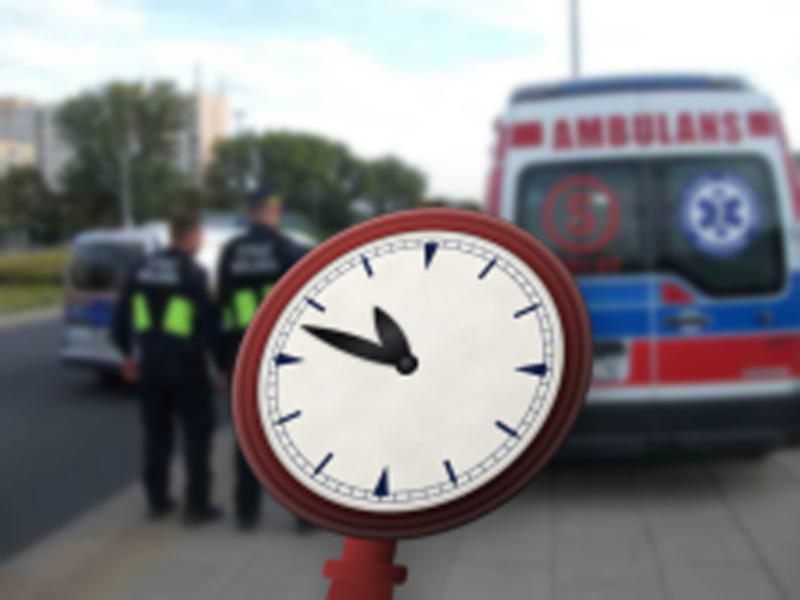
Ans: 10:48
